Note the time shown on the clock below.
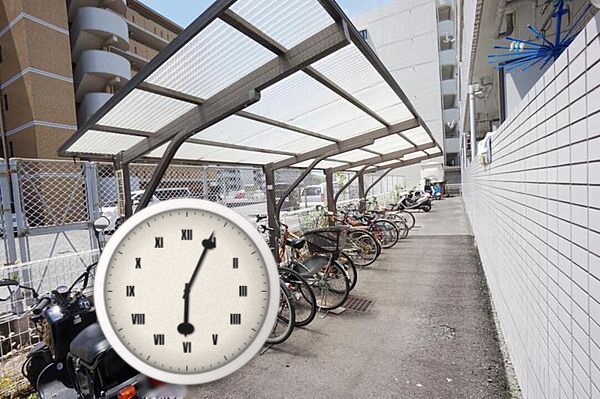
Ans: 6:04
